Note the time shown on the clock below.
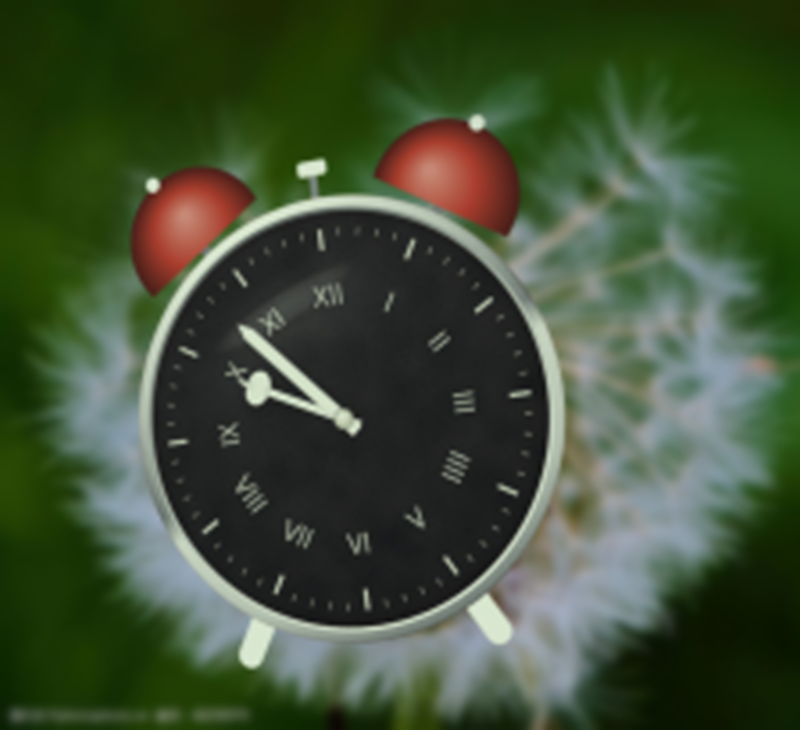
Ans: 9:53
